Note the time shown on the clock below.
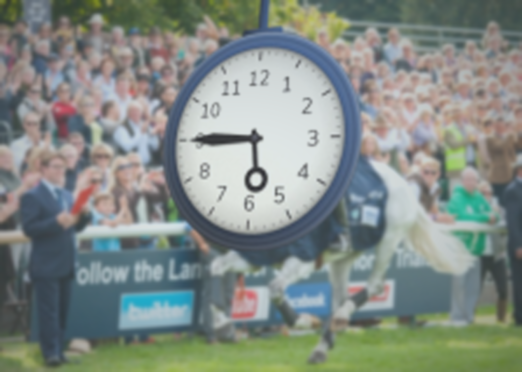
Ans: 5:45
